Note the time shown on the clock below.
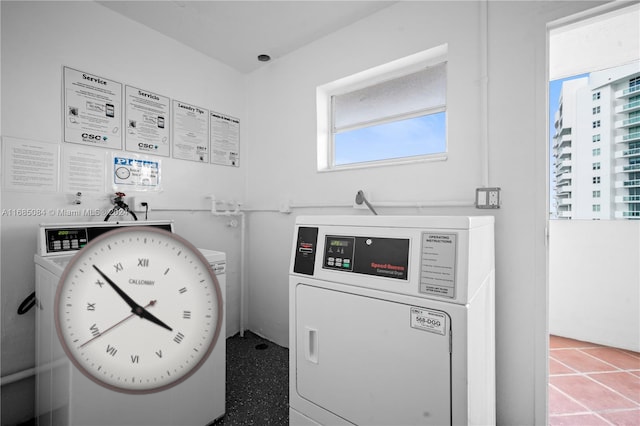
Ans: 3:51:39
